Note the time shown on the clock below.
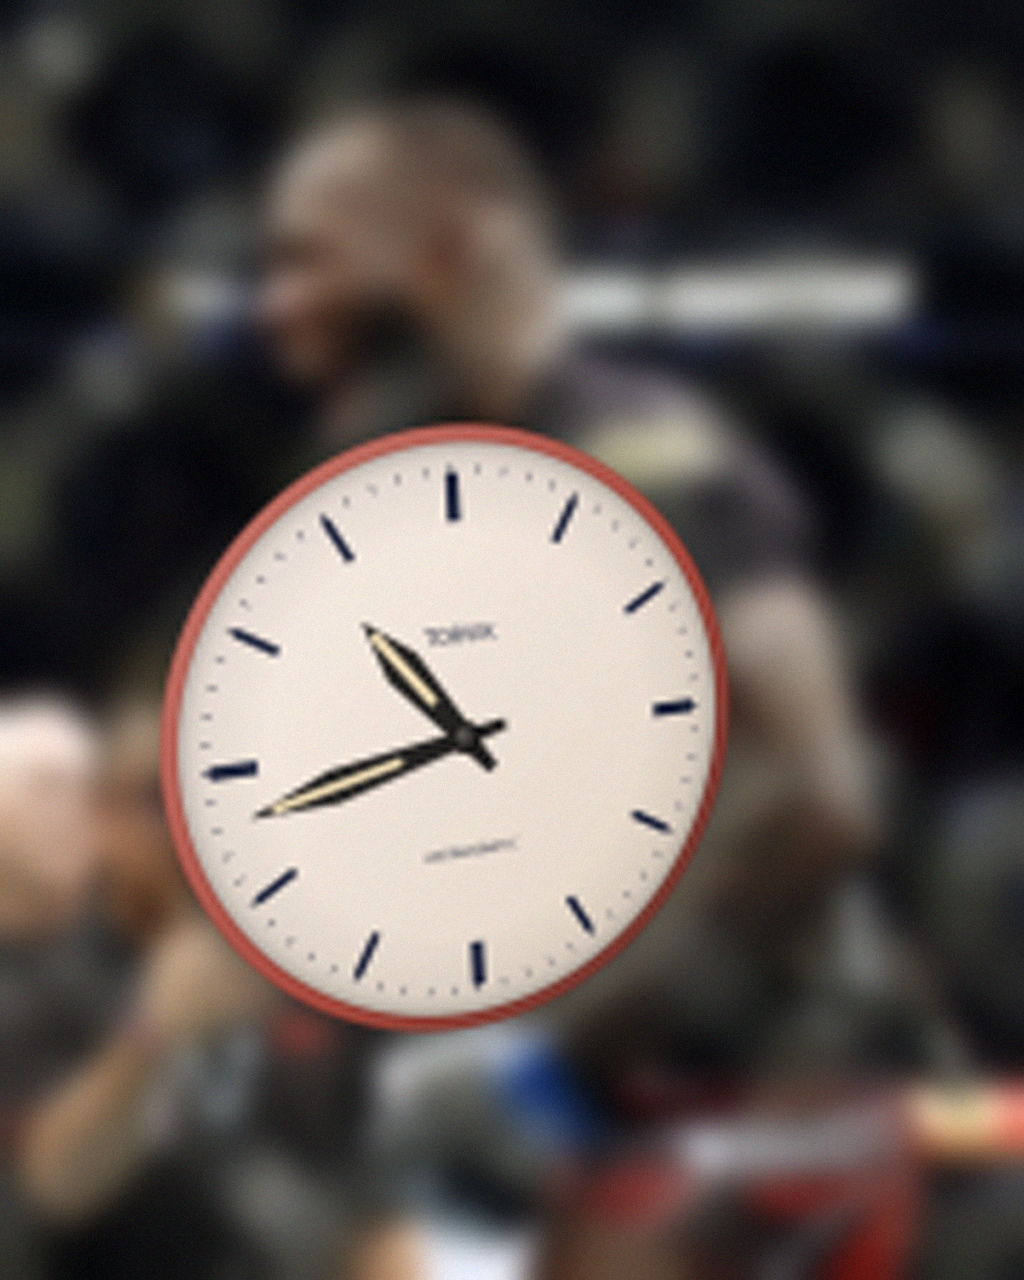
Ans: 10:43
